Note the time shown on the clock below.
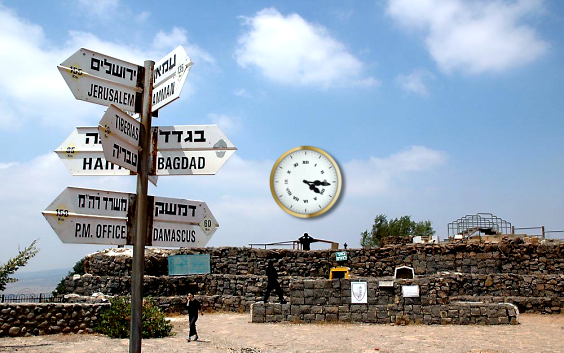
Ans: 4:16
